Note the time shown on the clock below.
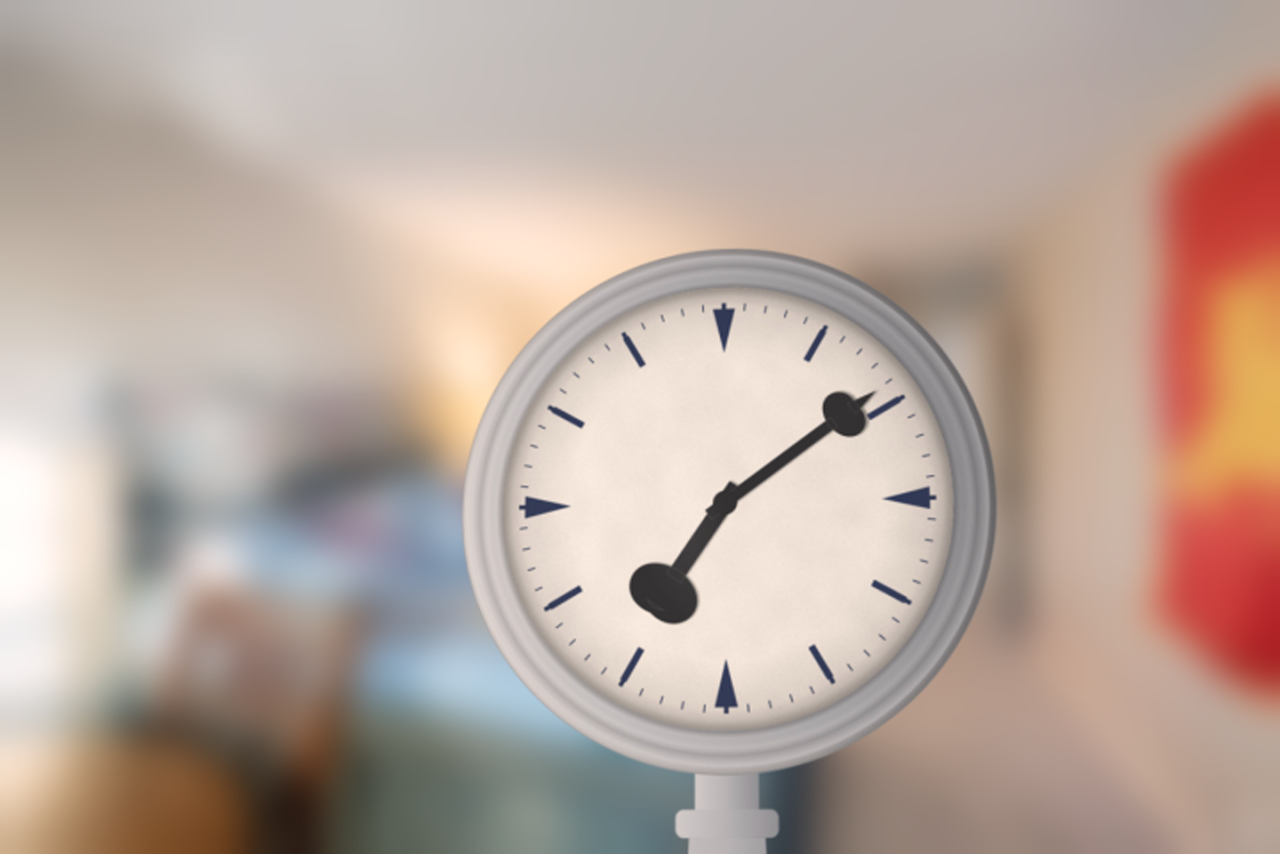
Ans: 7:09
